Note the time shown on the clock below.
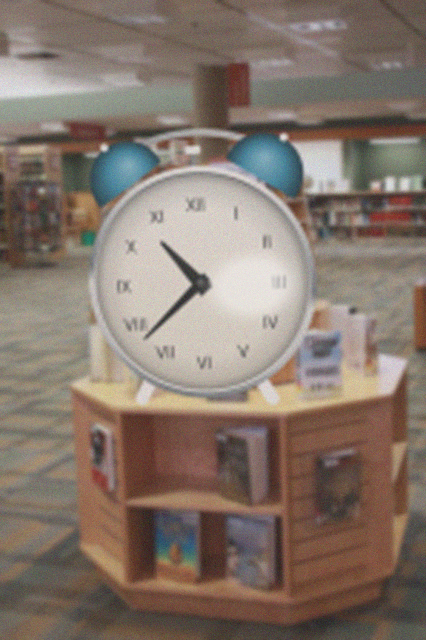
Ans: 10:38
